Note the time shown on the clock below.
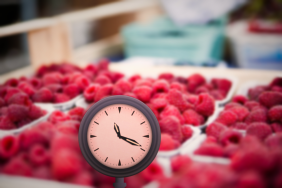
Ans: 11:19
